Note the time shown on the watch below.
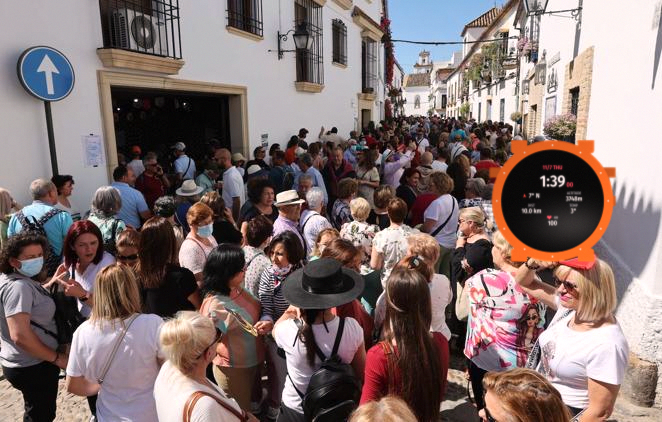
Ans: 1:39
